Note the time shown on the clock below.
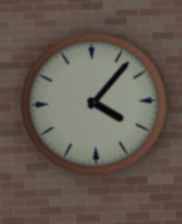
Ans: 4:07
